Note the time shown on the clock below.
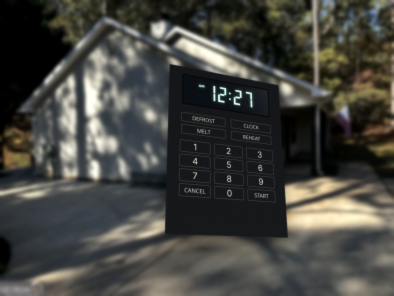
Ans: 12:27
